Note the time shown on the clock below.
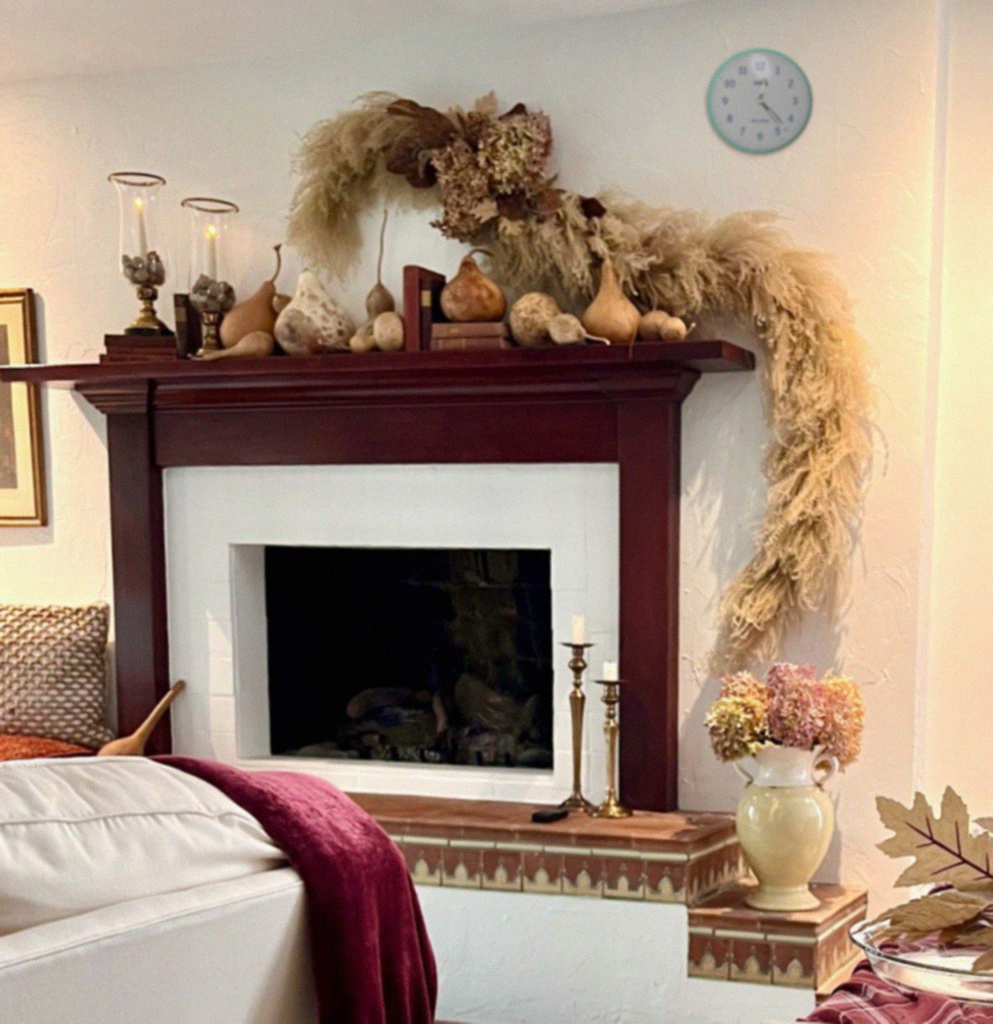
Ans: 12:23
